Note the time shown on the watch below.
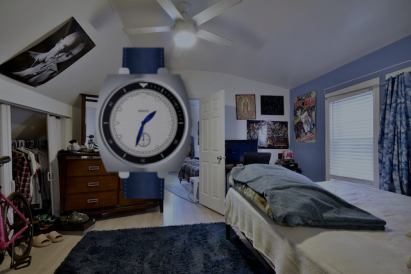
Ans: 1:33
